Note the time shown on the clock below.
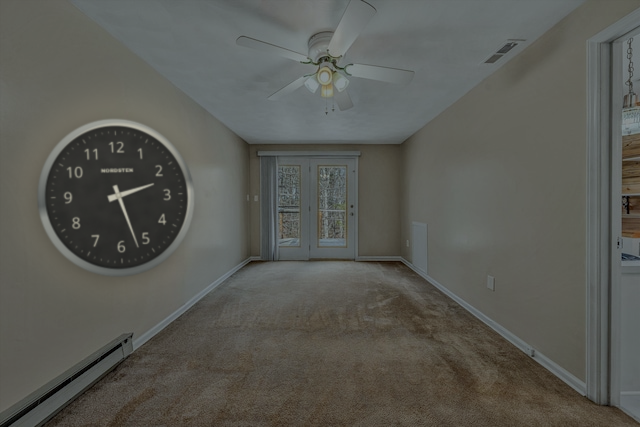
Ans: 2:27
